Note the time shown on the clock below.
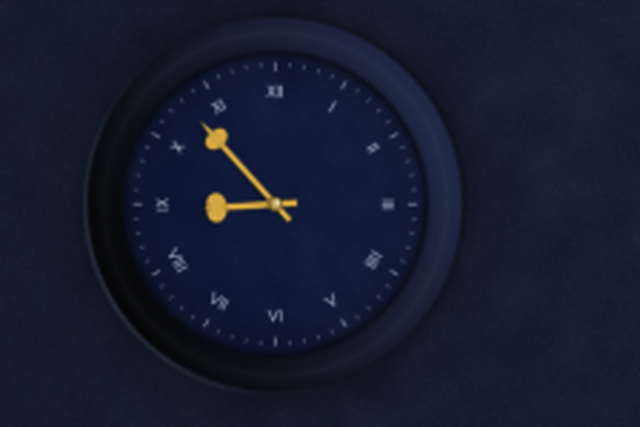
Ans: 8:53
